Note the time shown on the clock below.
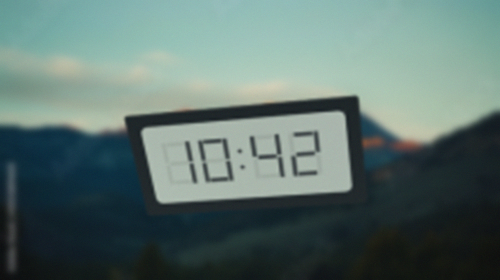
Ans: 10:42
